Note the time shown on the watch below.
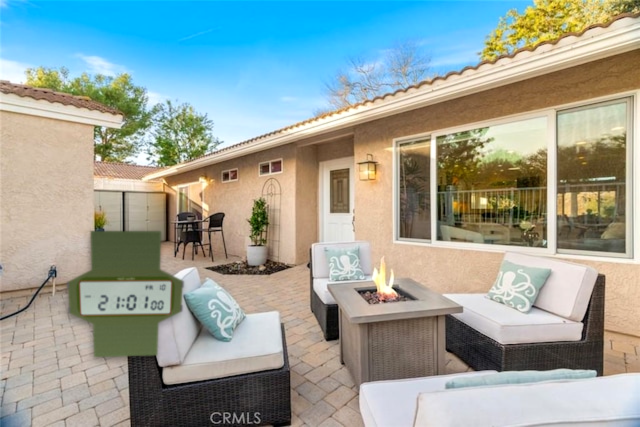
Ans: 21:01
